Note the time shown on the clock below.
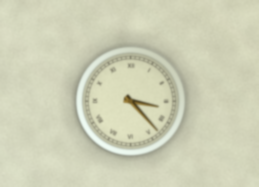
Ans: 3:23
